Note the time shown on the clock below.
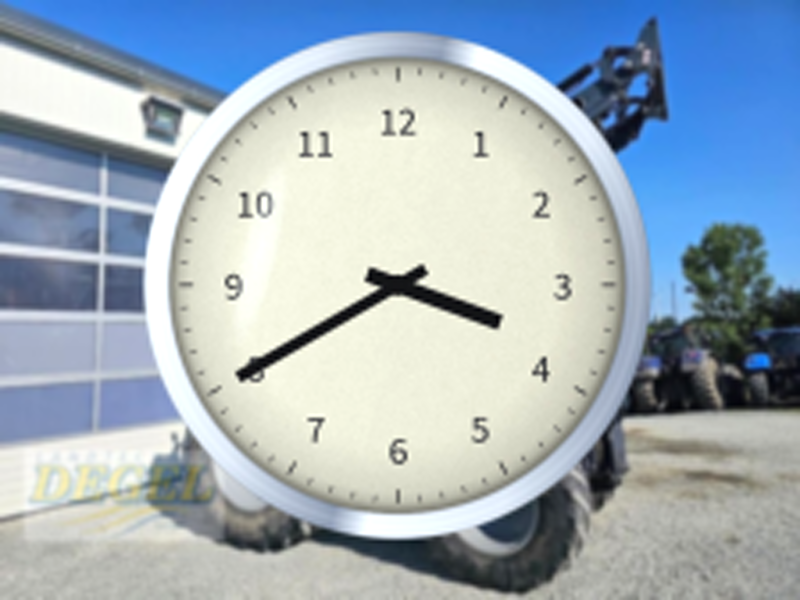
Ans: 3:40
